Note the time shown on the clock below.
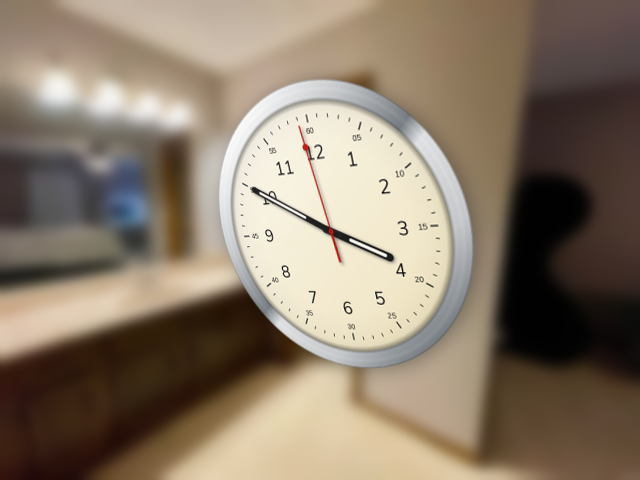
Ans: 3:49:59
